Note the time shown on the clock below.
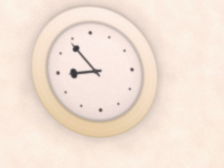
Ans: 8:54
